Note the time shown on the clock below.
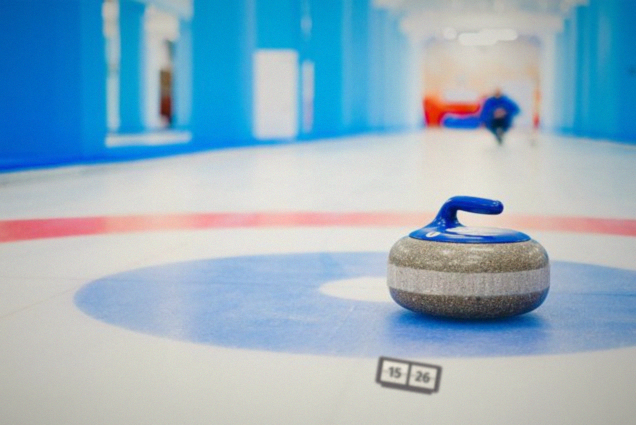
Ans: 15:26
